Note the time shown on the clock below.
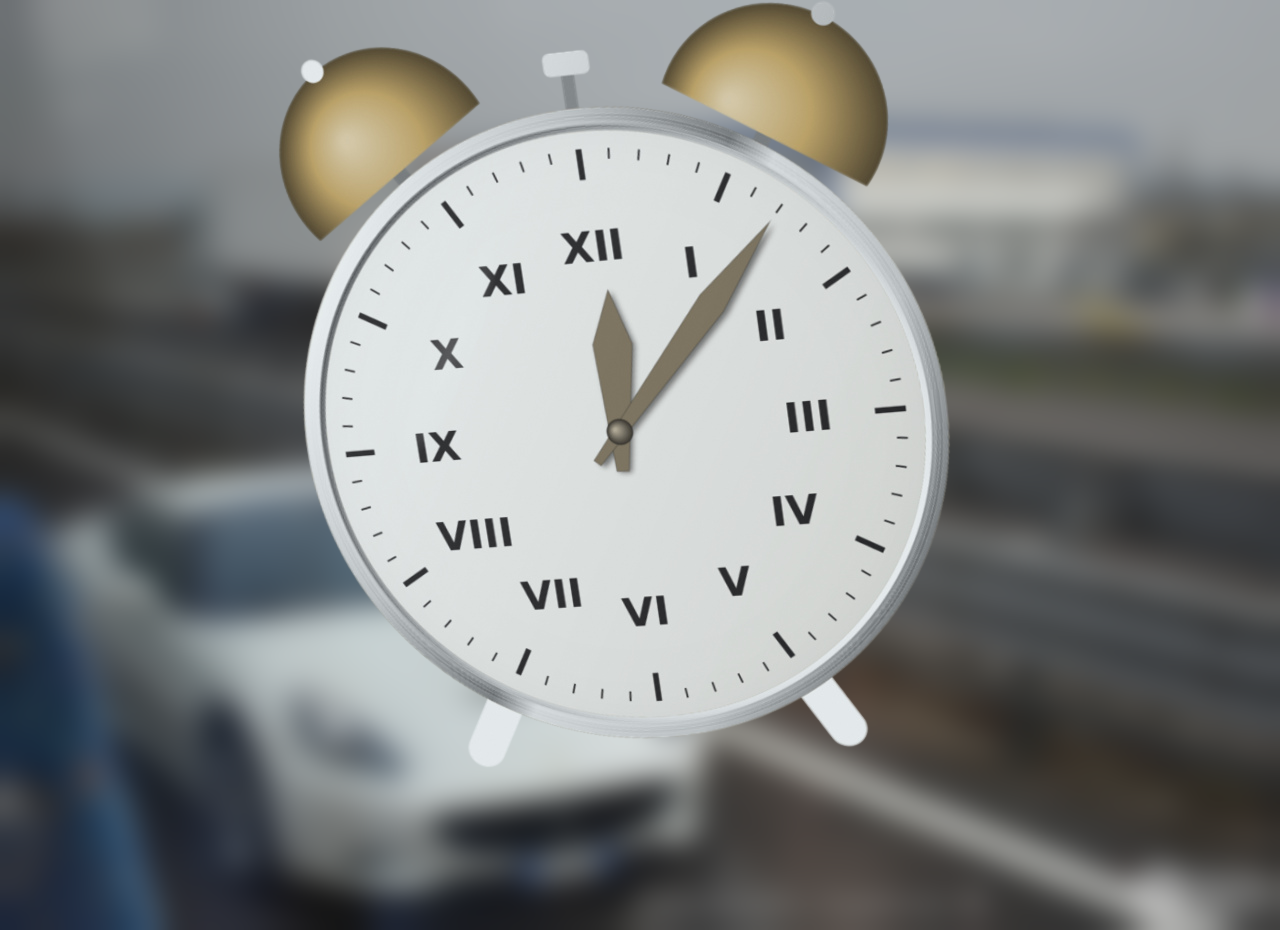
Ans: 12:07
